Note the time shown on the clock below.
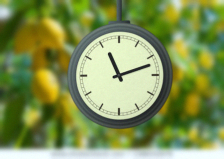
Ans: 11:12
